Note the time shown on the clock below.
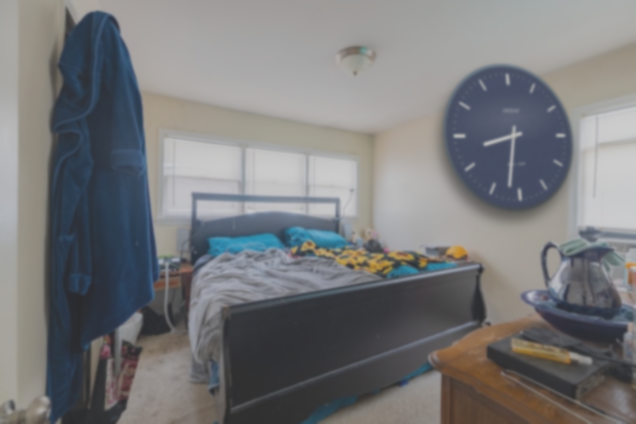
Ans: 8:32
